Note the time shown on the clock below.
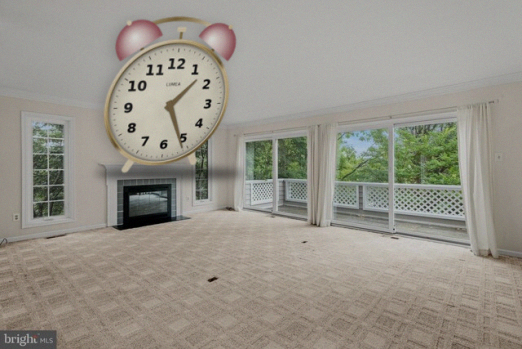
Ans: 1:26
